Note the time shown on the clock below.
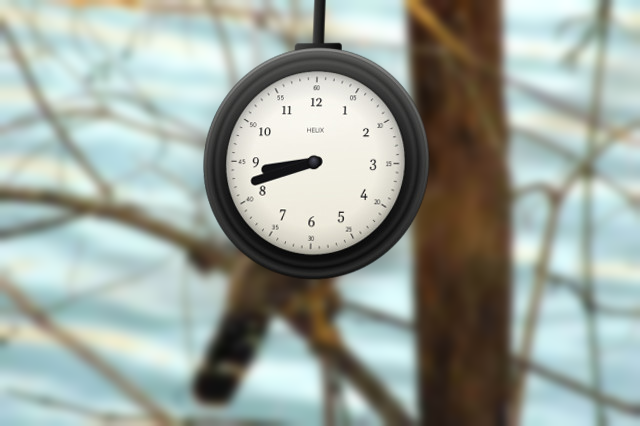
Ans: 8:42
